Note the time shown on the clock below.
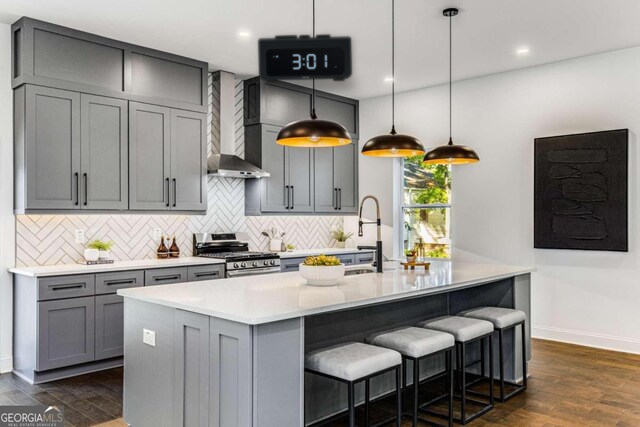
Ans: 3:01
